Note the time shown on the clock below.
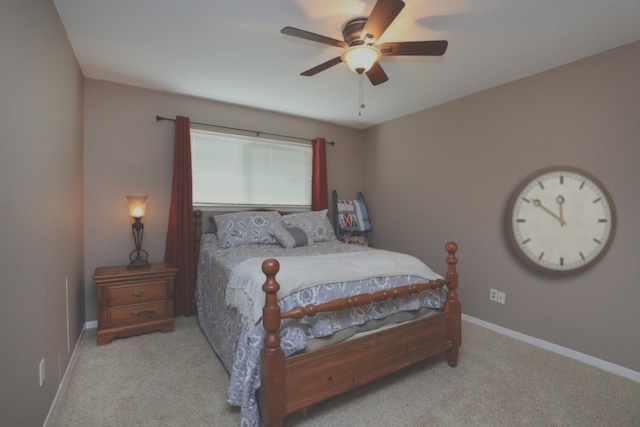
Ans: 11:51
